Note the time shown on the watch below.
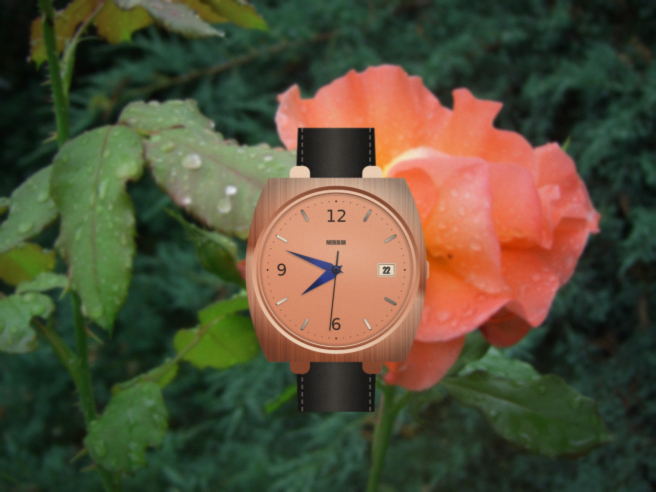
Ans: 7:48:31
